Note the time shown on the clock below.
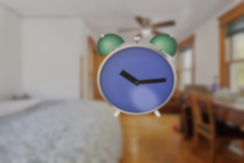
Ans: 10:14
